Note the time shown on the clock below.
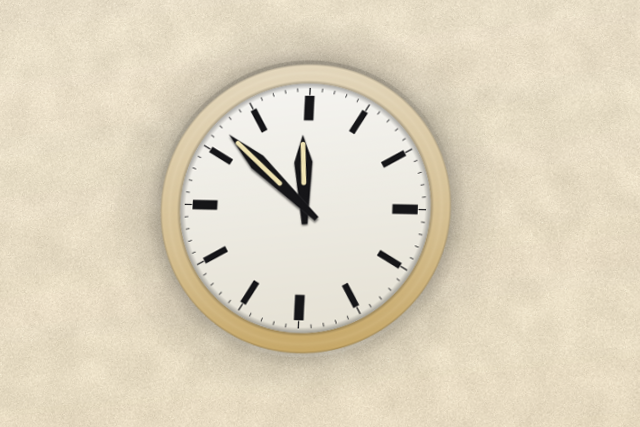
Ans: 11:52
